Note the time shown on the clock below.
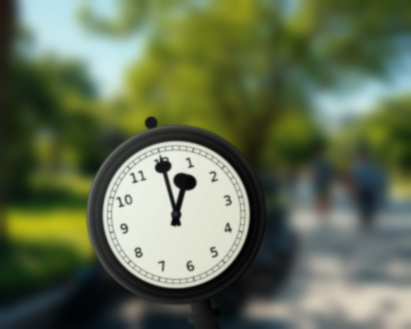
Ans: 1:00
